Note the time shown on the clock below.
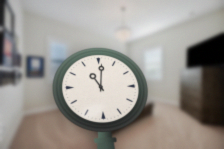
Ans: 11:01
